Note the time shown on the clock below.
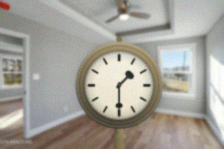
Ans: 1:30
